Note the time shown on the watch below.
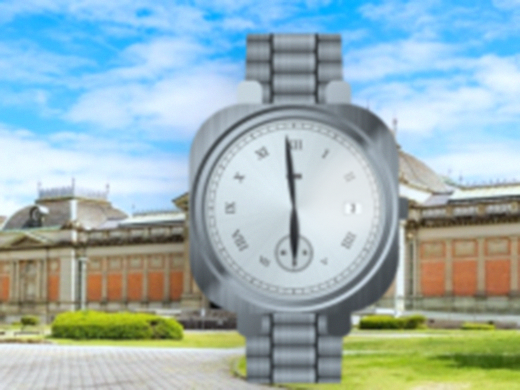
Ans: 5:59
